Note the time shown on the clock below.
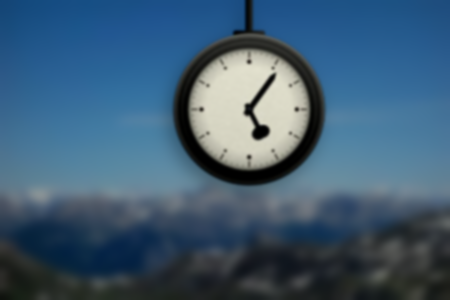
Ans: 5:06
